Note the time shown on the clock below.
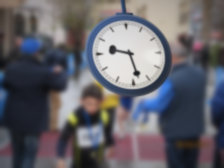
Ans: 9:28
